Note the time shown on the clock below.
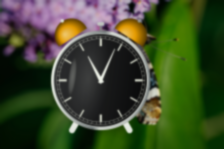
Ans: 11:04
